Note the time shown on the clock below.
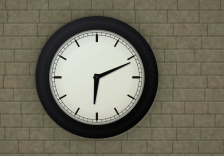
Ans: 6:11
